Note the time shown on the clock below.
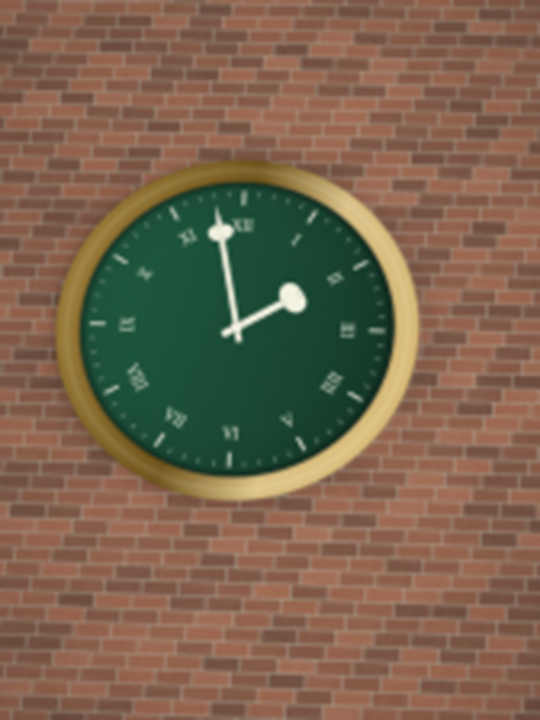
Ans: 1:58
